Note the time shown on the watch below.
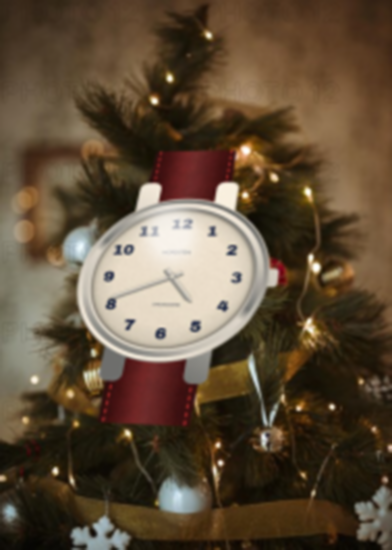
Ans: 4:41
